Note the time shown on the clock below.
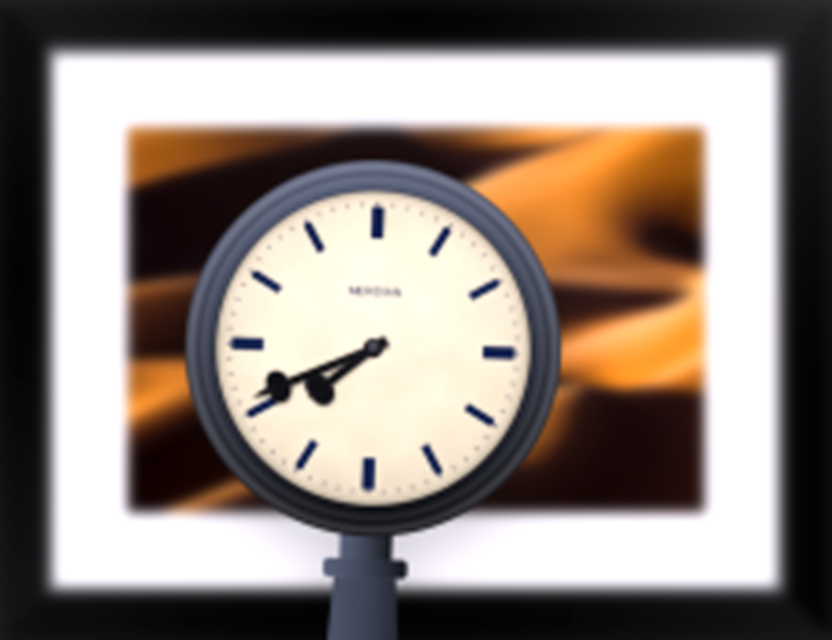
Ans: 7:41
